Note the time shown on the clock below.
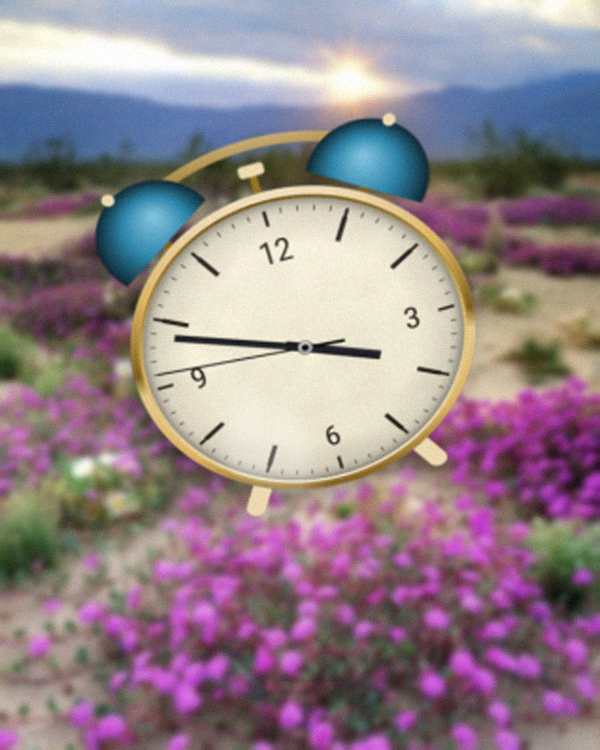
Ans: 3:48:46
